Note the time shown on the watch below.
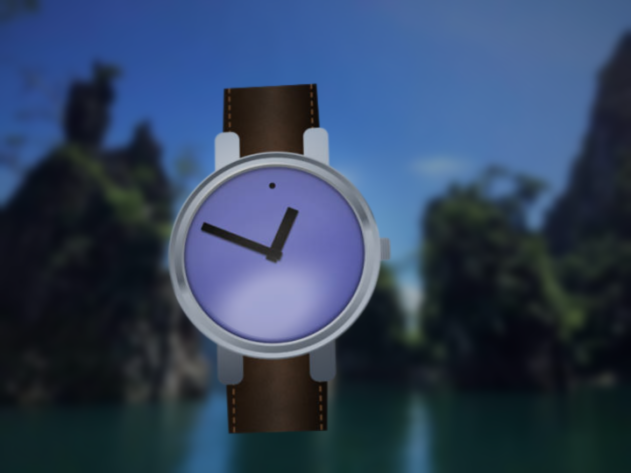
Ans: 12:49
